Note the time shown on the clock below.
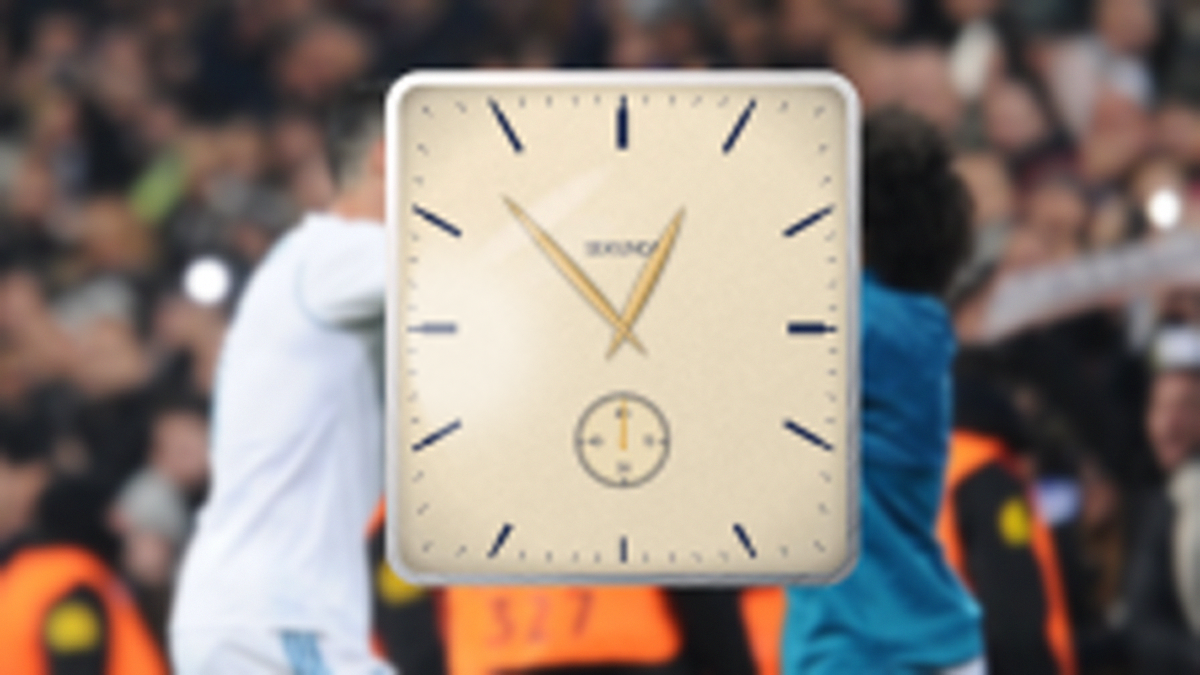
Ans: 12:53
